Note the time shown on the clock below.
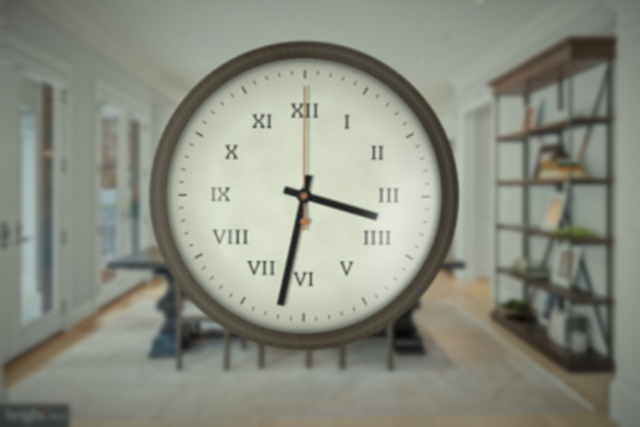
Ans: 3:32:00
